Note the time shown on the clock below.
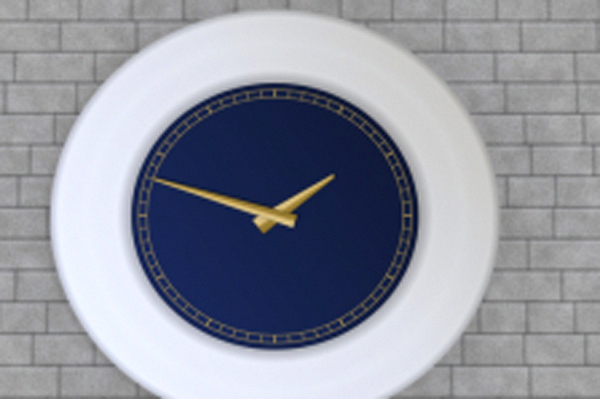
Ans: 1:48
